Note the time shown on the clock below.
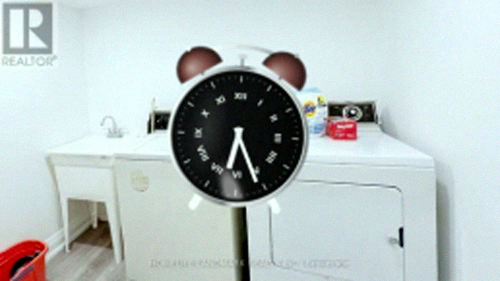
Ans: 6:26
